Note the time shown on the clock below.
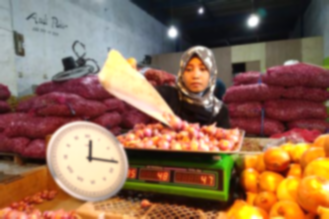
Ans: 12:16
